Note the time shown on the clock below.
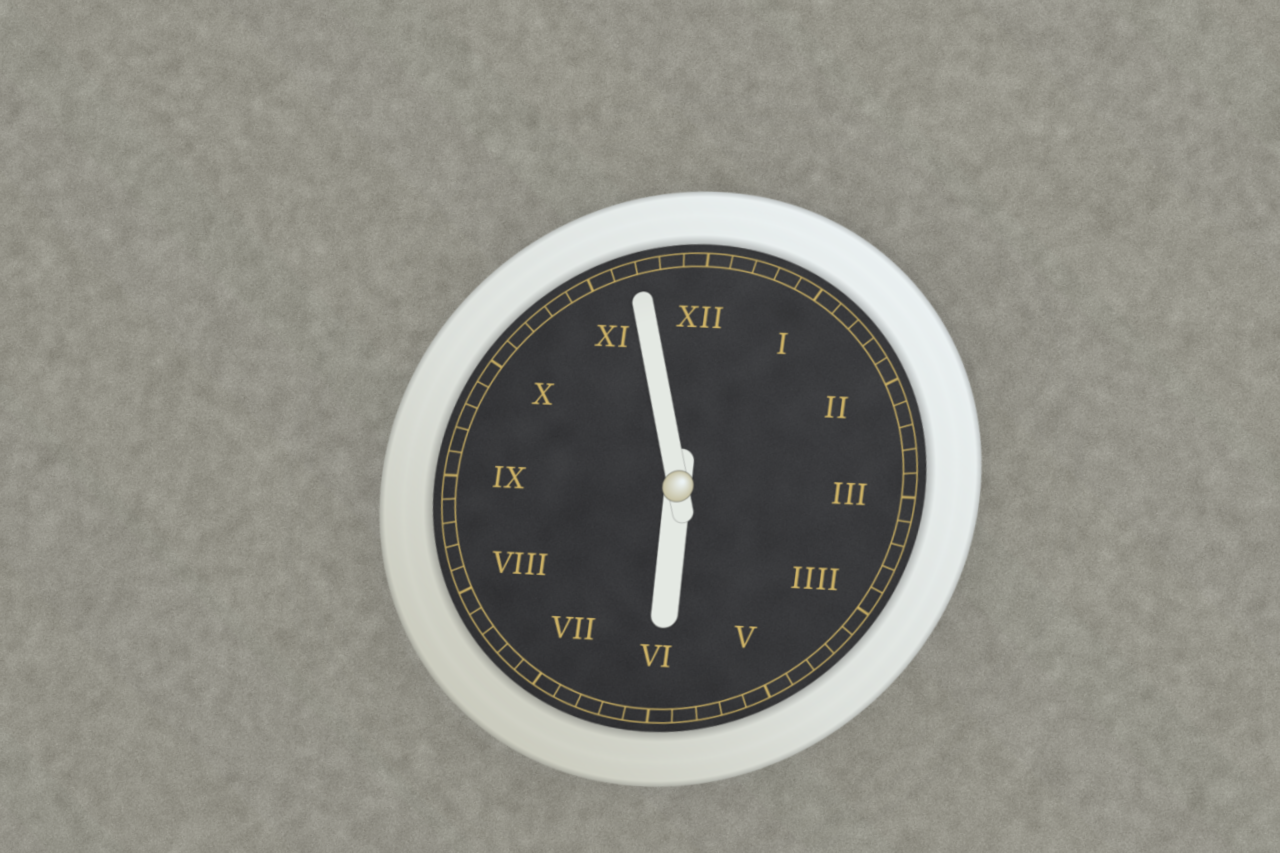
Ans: 5:57
